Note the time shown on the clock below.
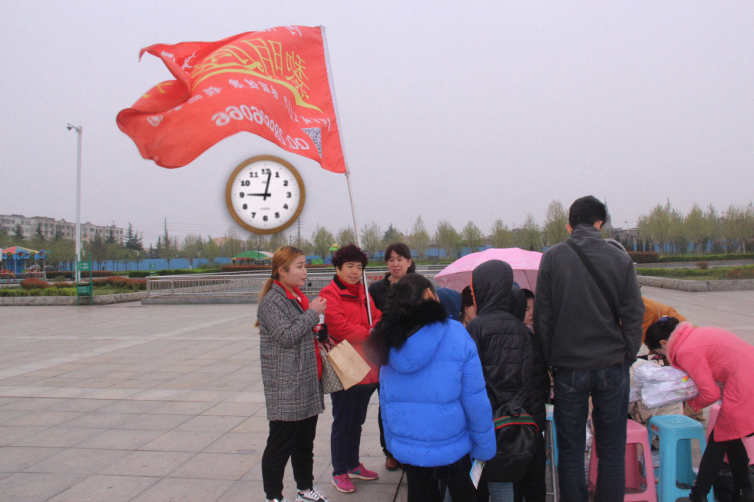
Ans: 9:02
